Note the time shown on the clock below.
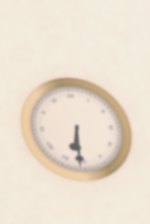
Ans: 6:31
